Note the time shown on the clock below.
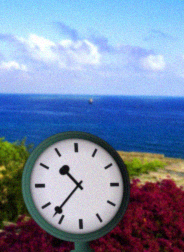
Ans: 10:37
